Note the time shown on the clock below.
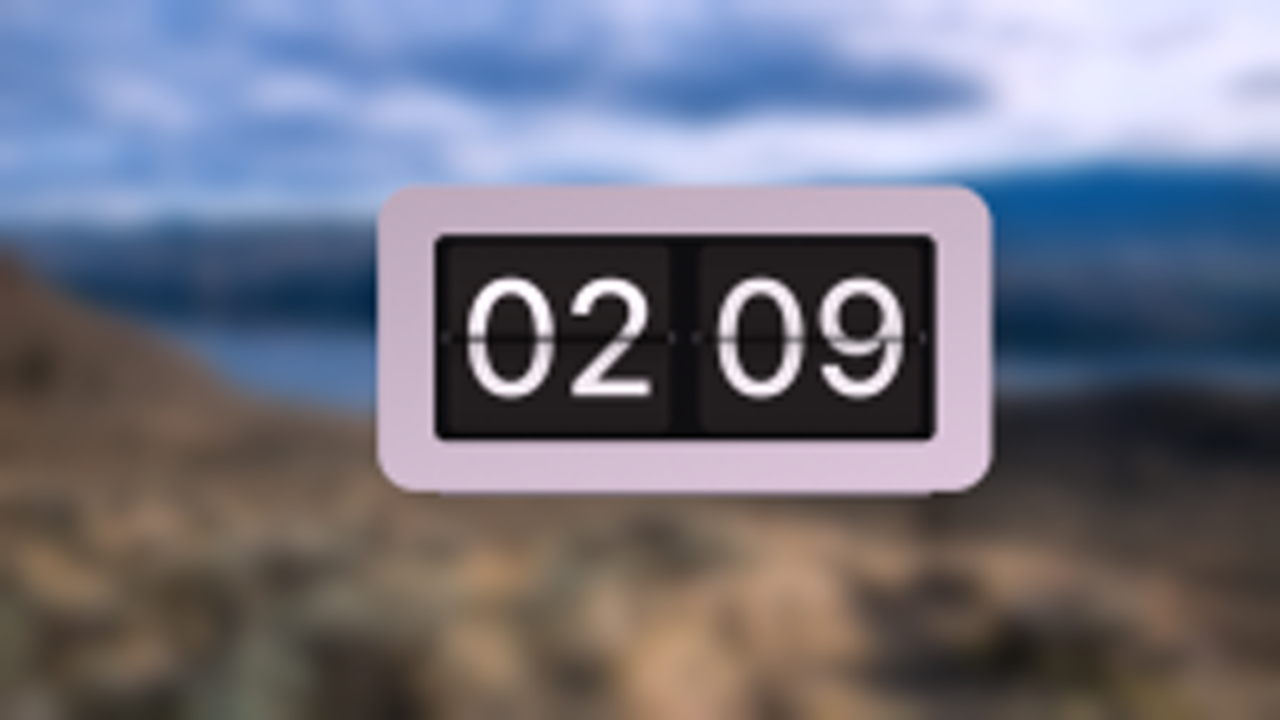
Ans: 2:09
